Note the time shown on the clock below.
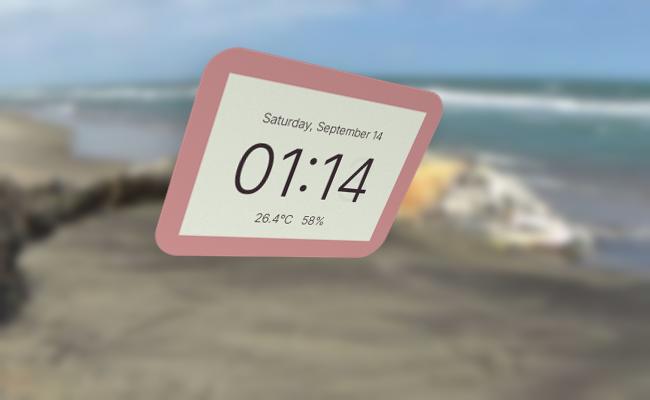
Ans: 1:14
